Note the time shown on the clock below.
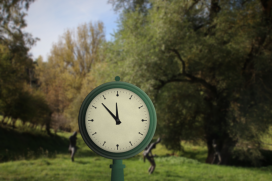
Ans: 11:53
